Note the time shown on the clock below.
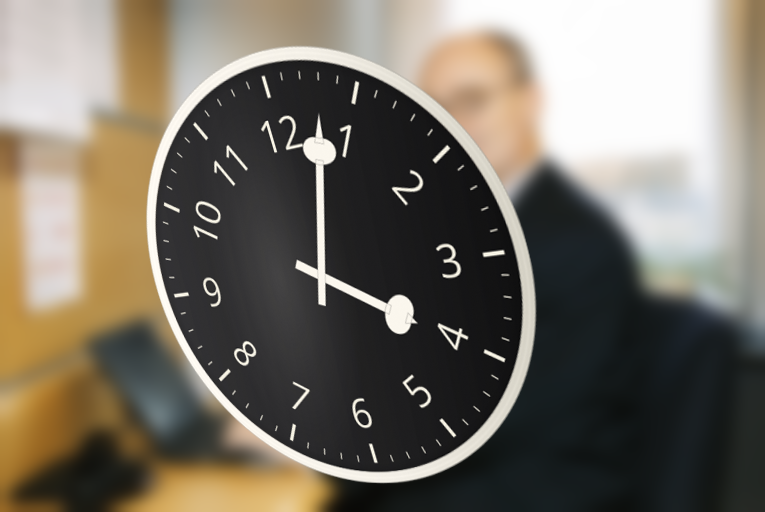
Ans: 4:03
